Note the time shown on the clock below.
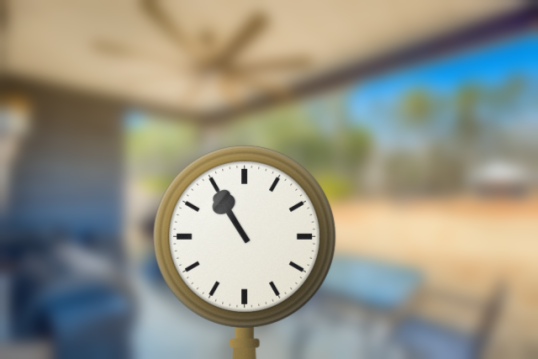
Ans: 10:55
